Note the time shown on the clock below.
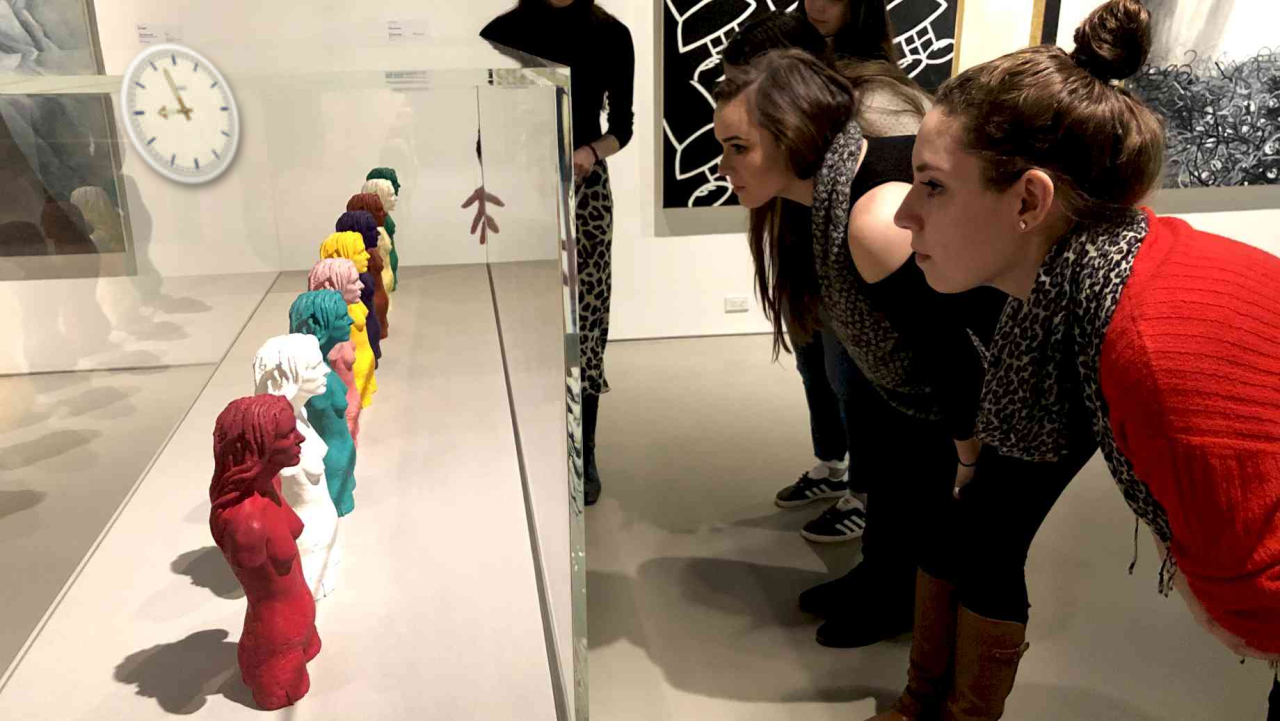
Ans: 8:57
